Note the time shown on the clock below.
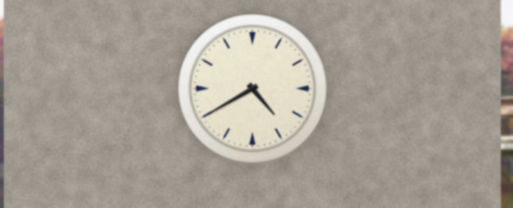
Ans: 4:40
